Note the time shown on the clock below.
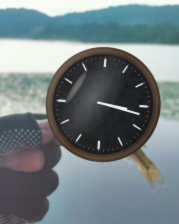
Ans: 3:17
